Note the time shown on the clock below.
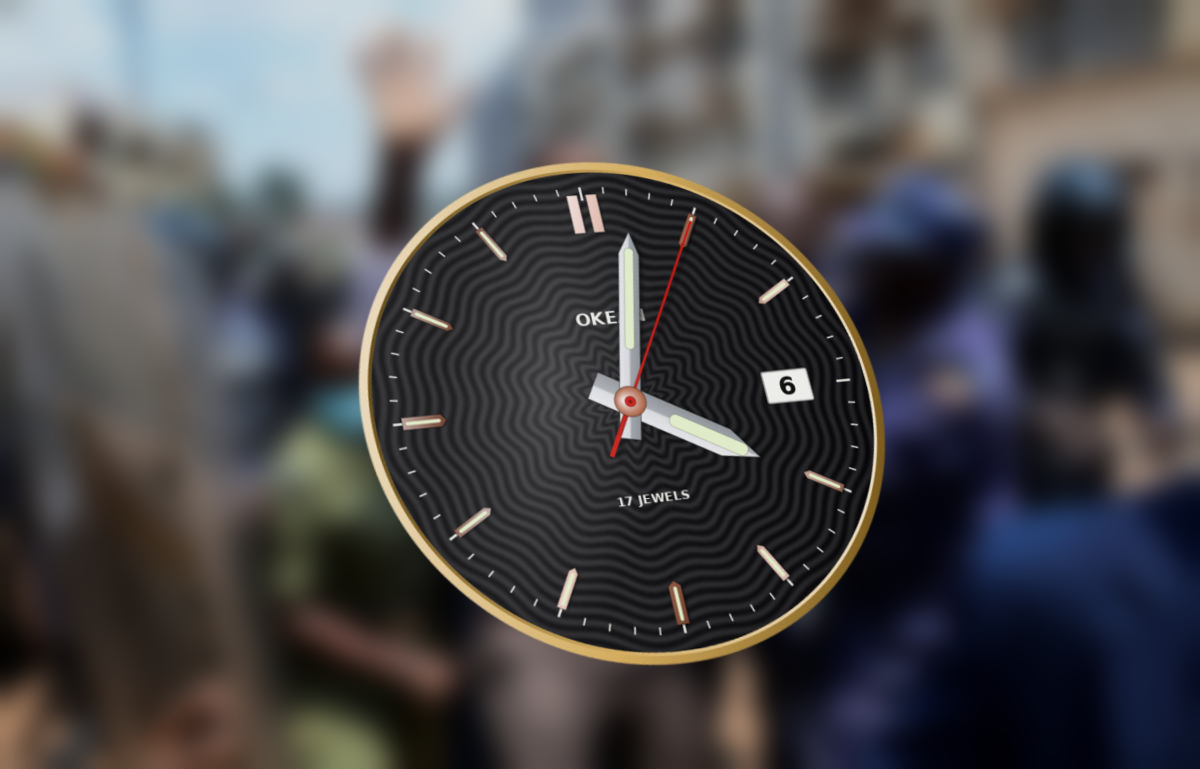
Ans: 4:02:05
